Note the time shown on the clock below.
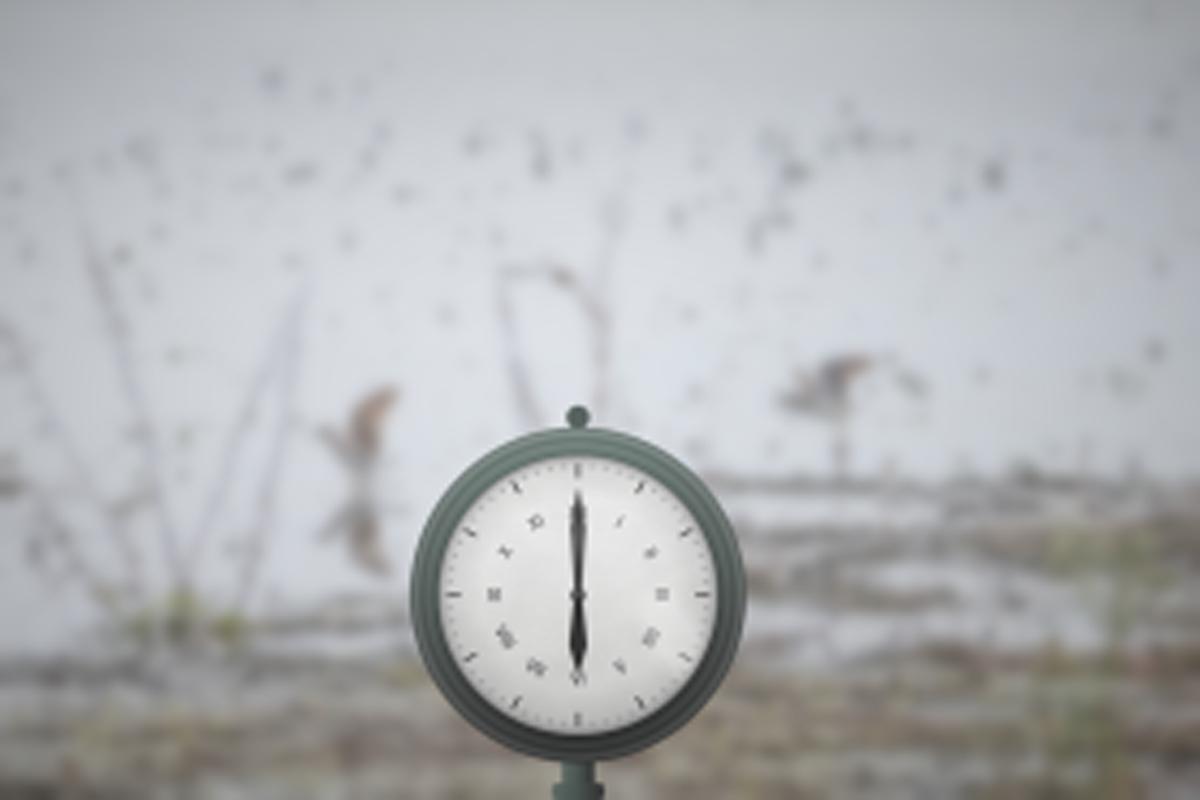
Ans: 6:00
